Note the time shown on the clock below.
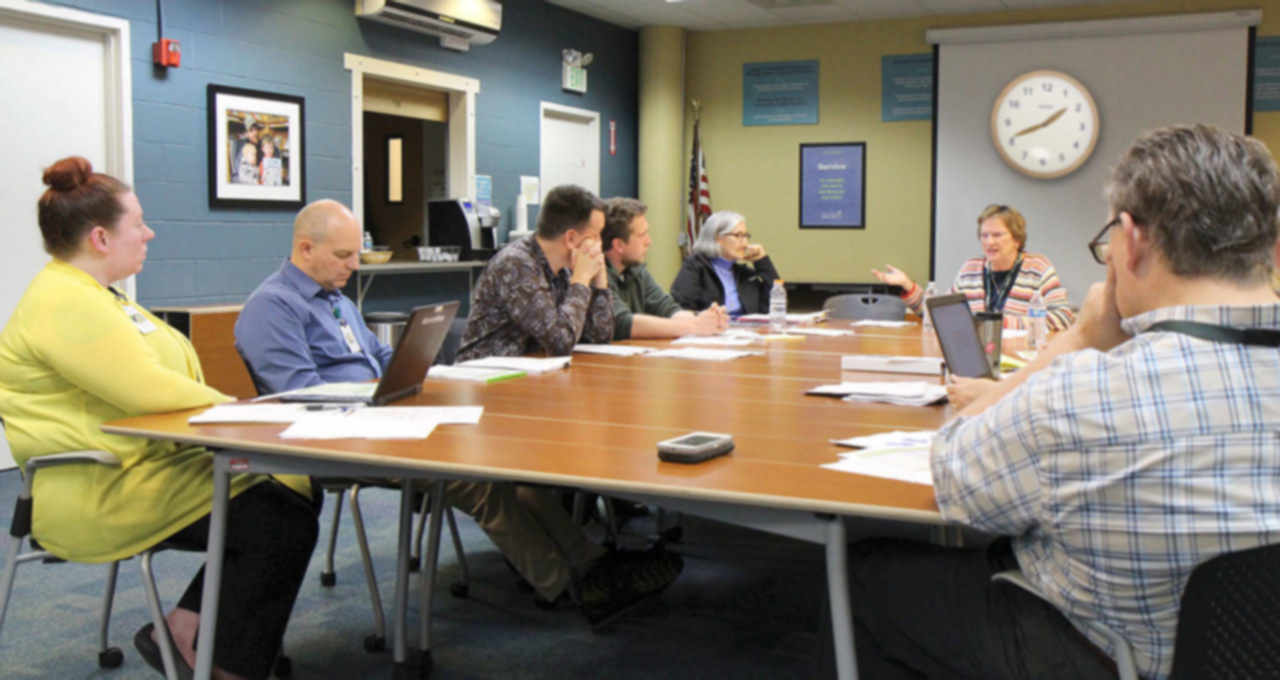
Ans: 1:41
